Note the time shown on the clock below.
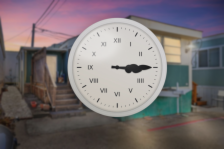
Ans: 3:15
